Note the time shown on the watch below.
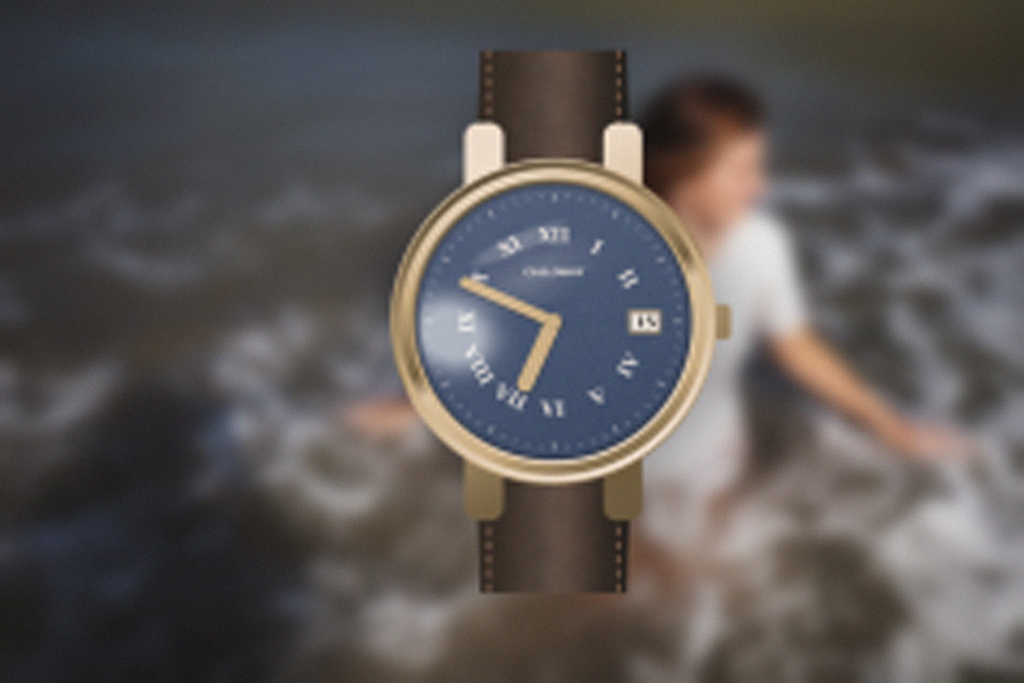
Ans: 6:49
